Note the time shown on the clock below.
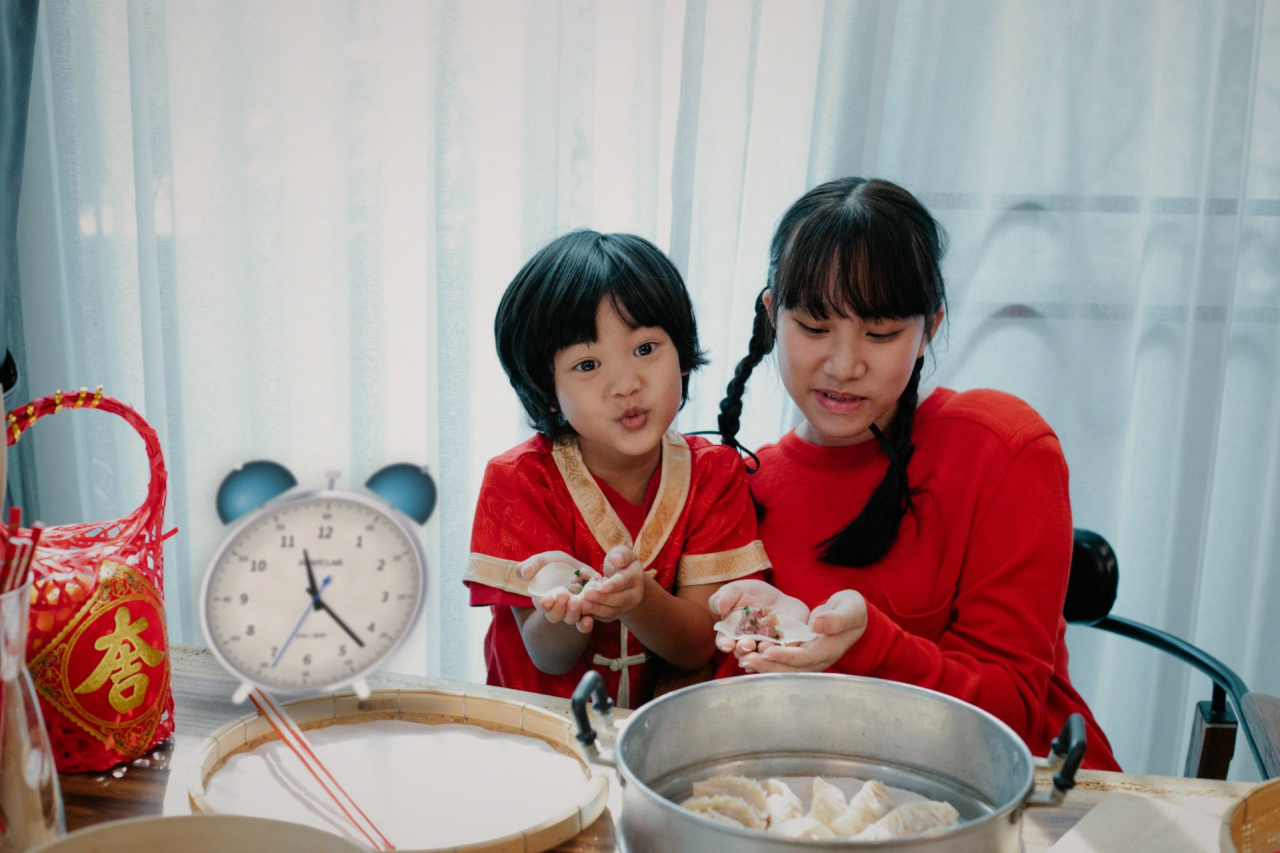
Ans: 11:22:34
